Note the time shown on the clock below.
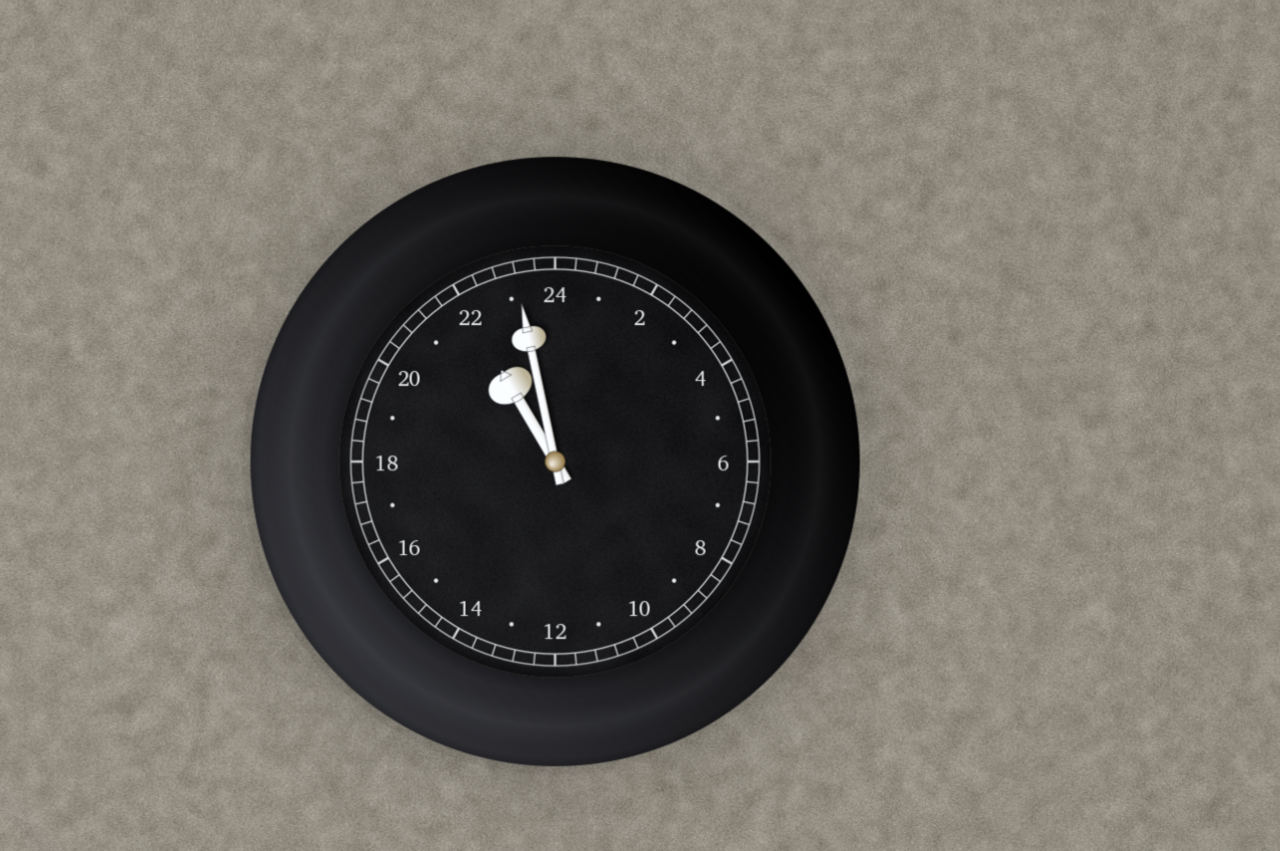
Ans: 21:58
